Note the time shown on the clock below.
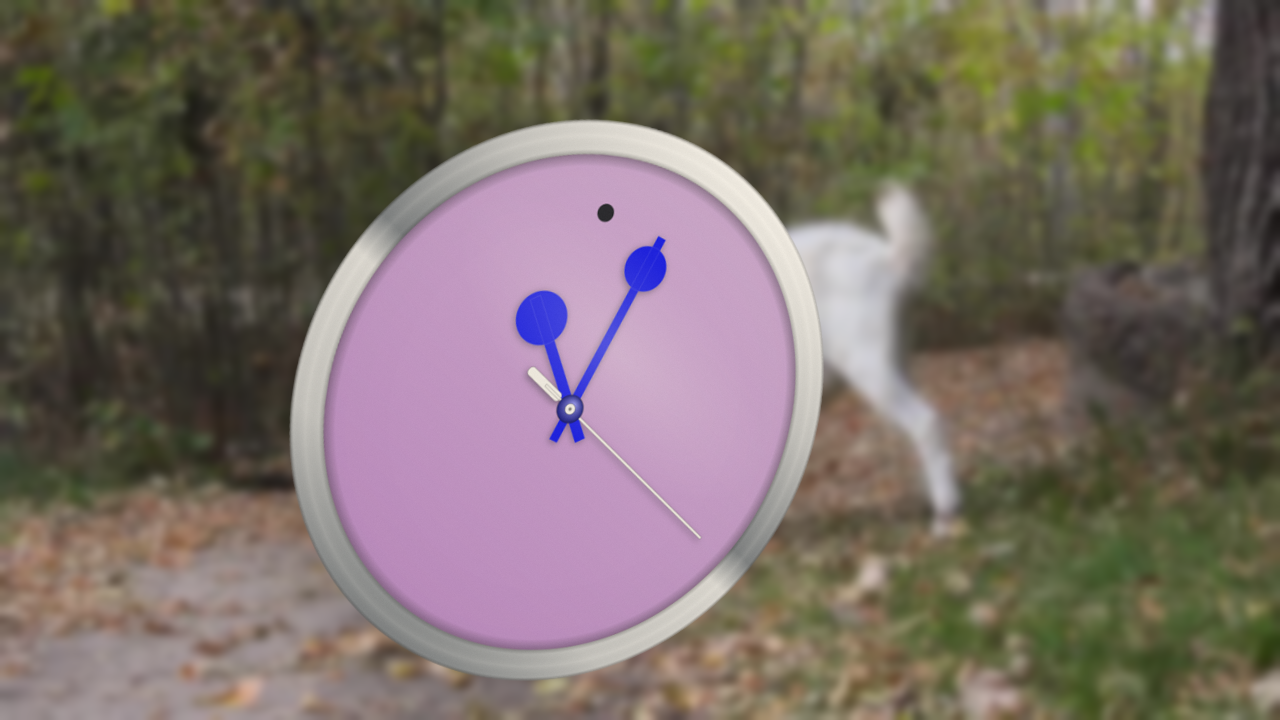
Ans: 11:03:21
